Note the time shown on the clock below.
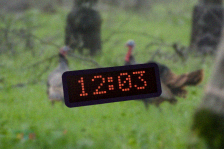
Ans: 12:03
